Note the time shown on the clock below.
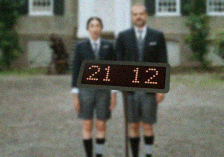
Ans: 21:12
